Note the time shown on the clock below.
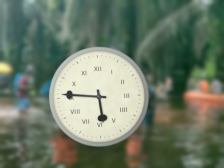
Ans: 5:46
